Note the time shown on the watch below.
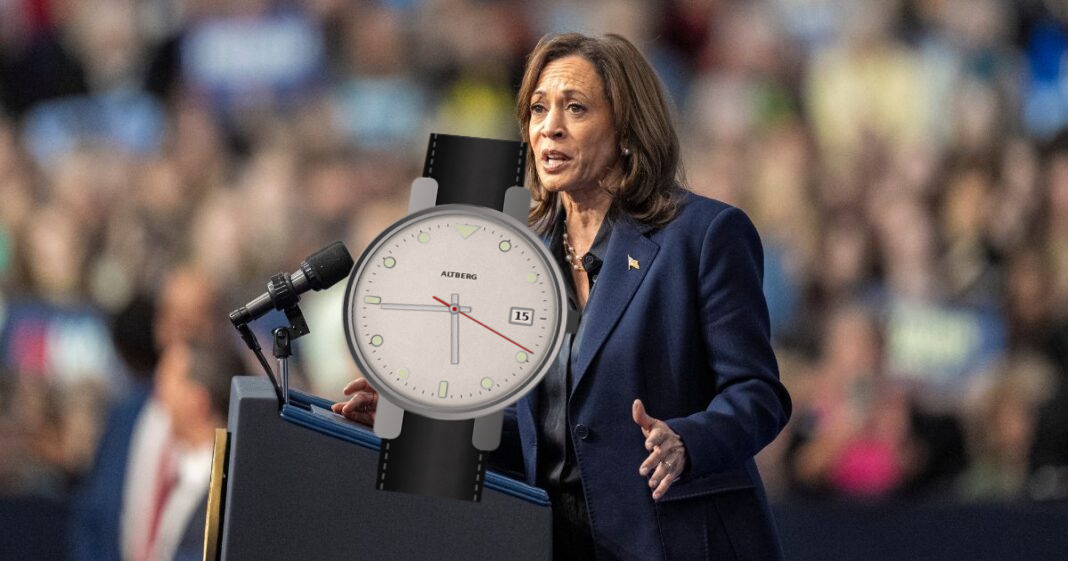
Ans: 5:44:19
